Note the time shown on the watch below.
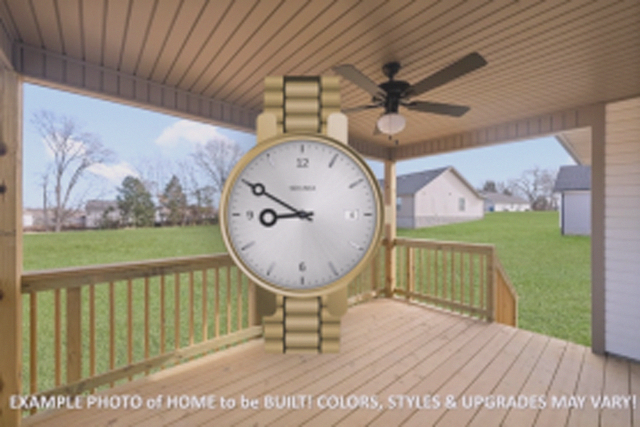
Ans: 8:50
